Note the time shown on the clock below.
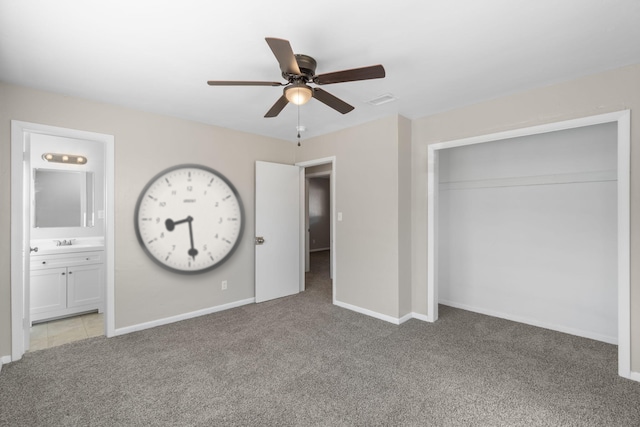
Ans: 8:29
